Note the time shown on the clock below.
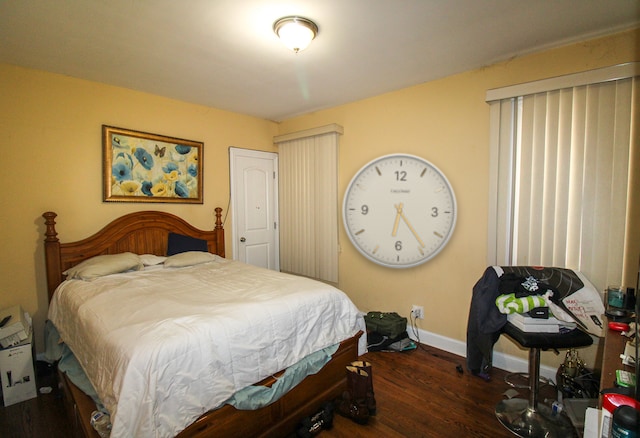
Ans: 6:24
